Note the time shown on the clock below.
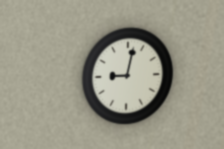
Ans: 9:02
